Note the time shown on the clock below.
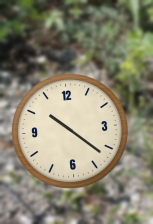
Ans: 10:22
